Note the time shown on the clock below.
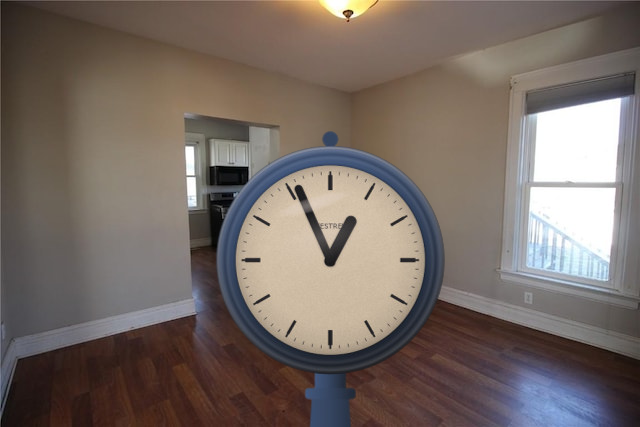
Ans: 12:56
